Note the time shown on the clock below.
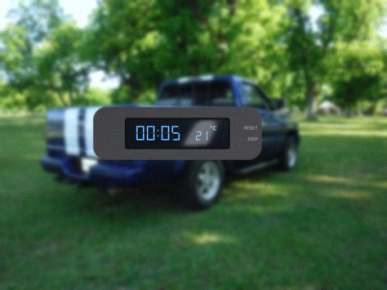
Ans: 0:05
